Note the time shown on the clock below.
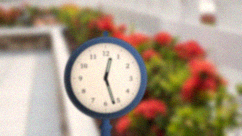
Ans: 12:27
